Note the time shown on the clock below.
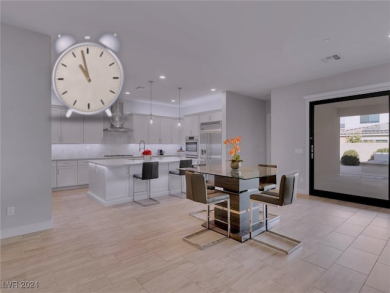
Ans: 10:58
